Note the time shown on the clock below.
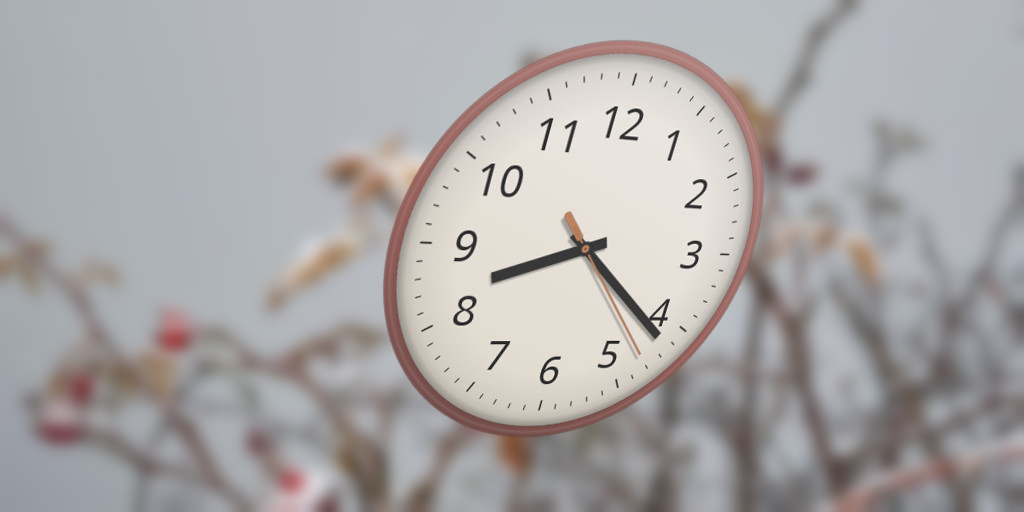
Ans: 8:21:23
